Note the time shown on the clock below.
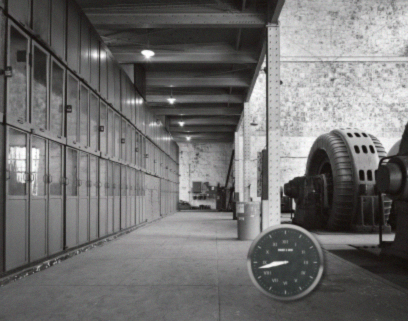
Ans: 8:43
